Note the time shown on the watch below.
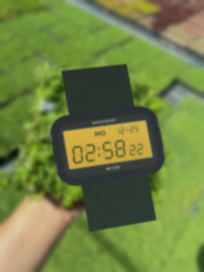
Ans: 2:58:22
